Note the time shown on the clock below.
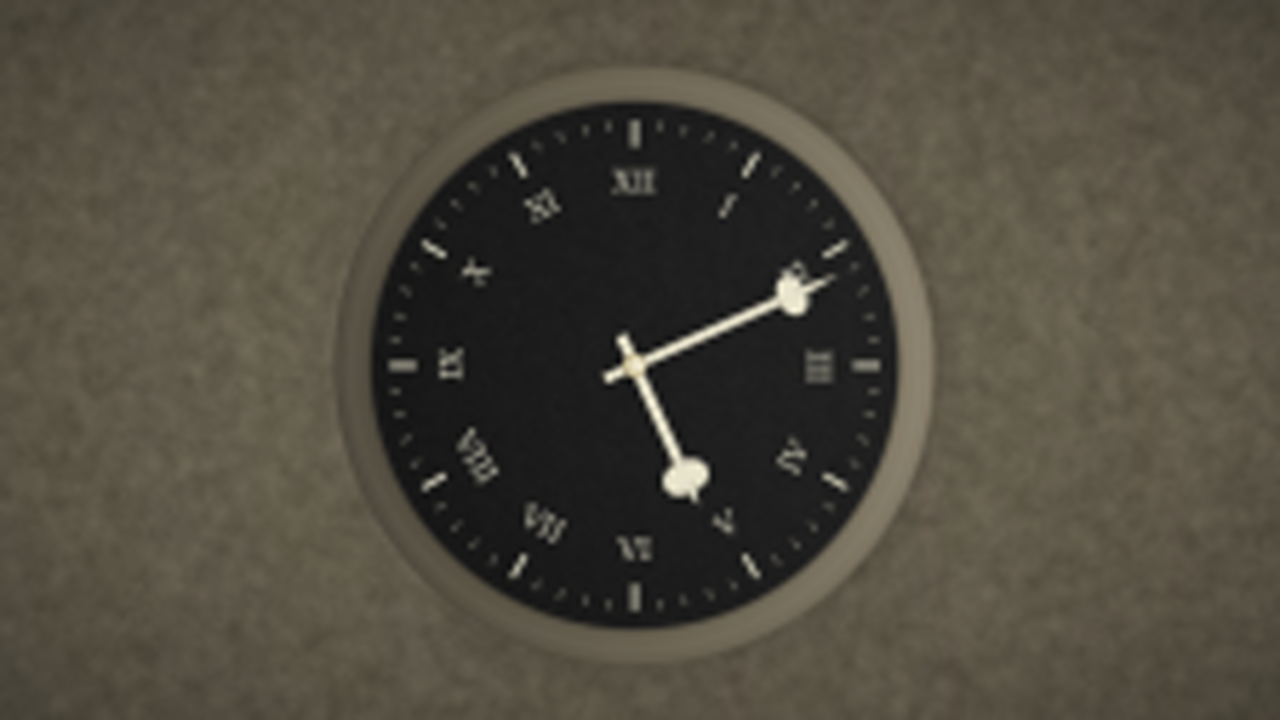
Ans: 5:11
